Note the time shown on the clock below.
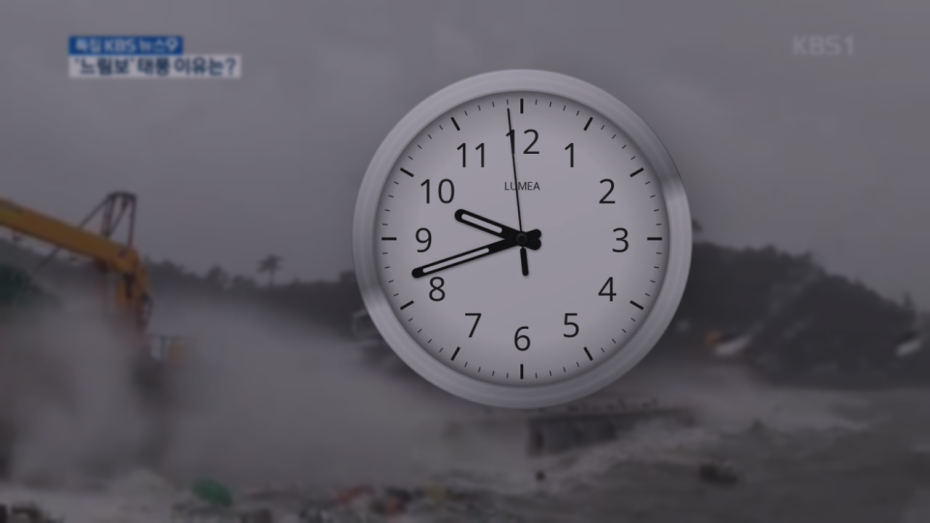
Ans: 9:41:59
